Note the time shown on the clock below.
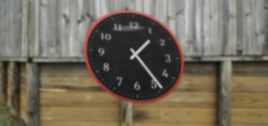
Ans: 1:24
